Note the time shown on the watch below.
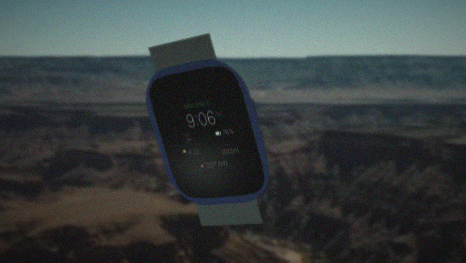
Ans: 9:06
